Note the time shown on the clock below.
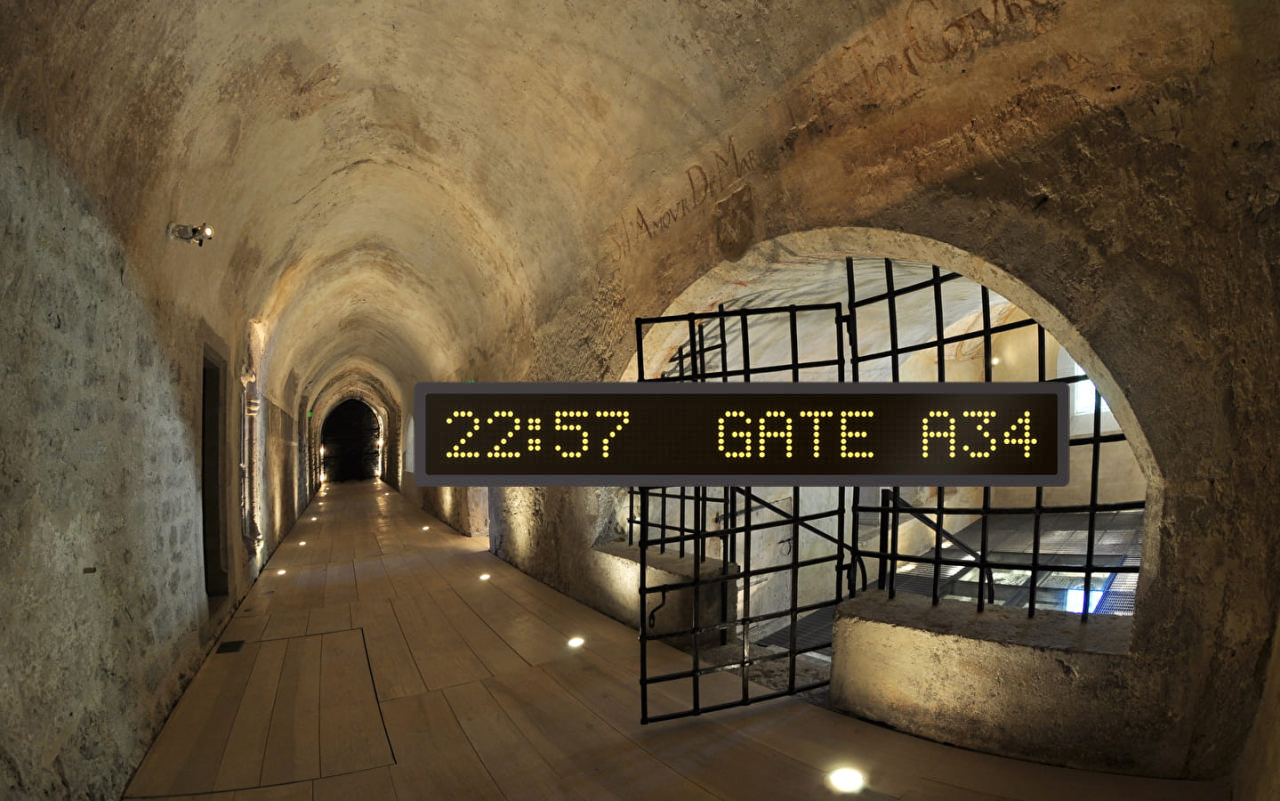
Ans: 22:57
